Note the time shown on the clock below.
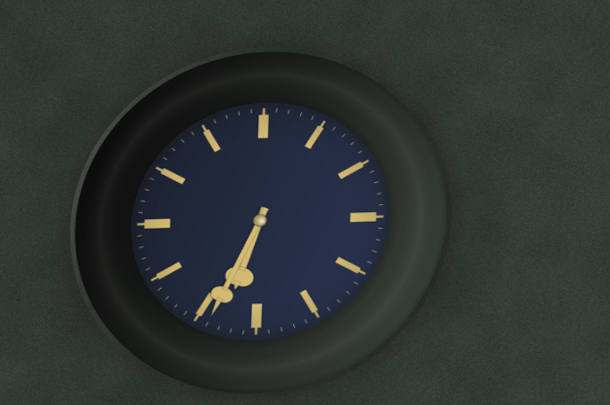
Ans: 6:34
